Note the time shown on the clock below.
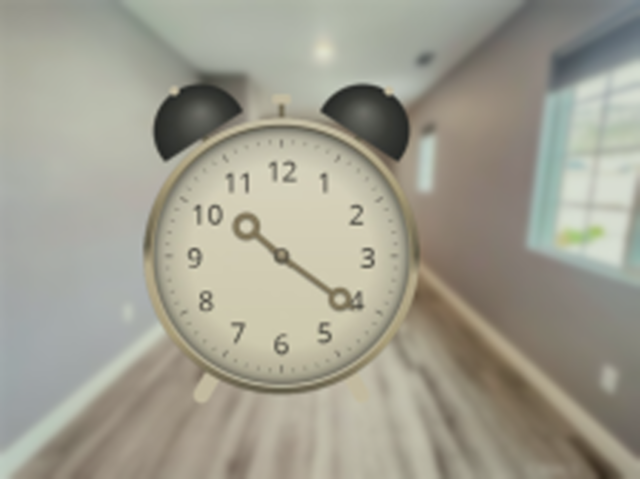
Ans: 10:21
